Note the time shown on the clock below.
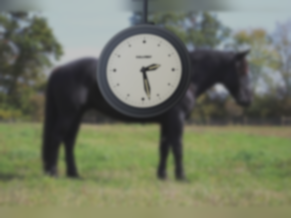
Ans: 2:28
